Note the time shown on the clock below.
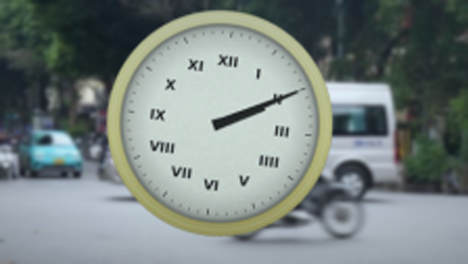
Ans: 2:10
